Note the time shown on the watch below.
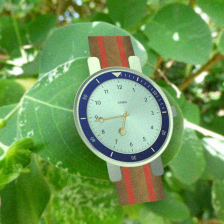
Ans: 6:44
